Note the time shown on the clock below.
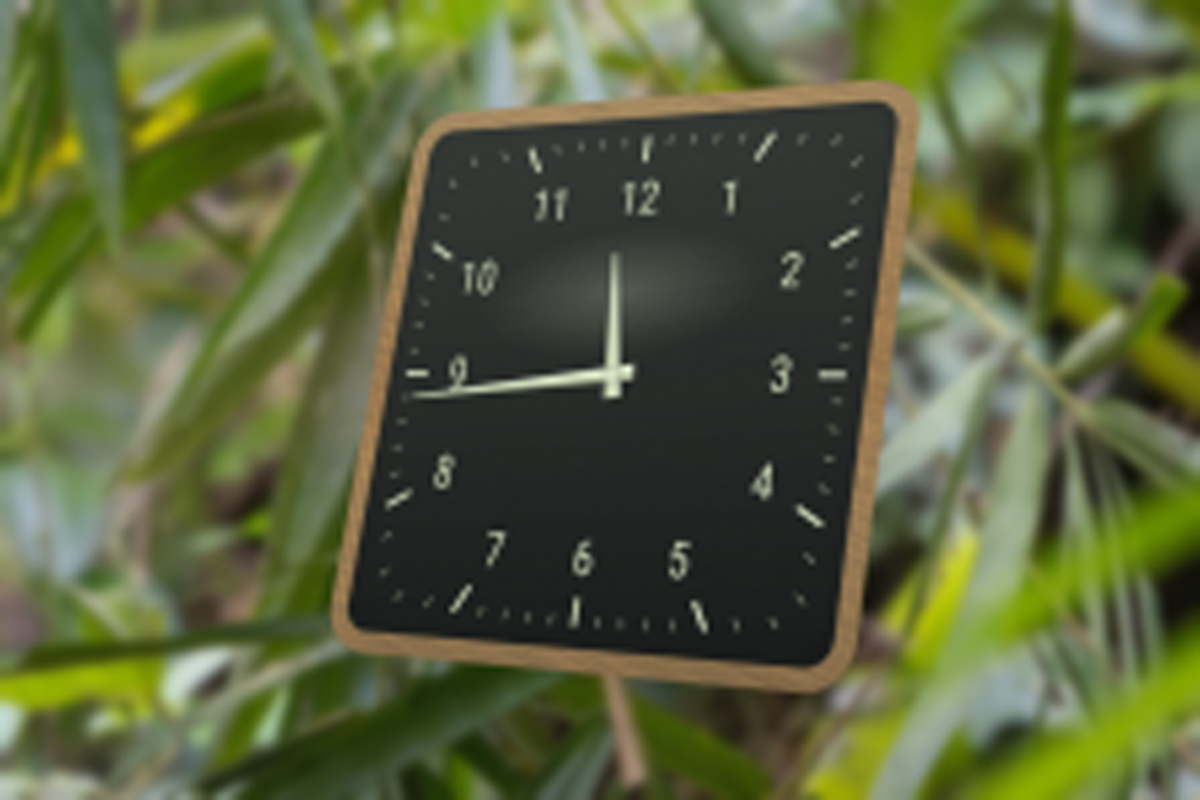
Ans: 11:44
